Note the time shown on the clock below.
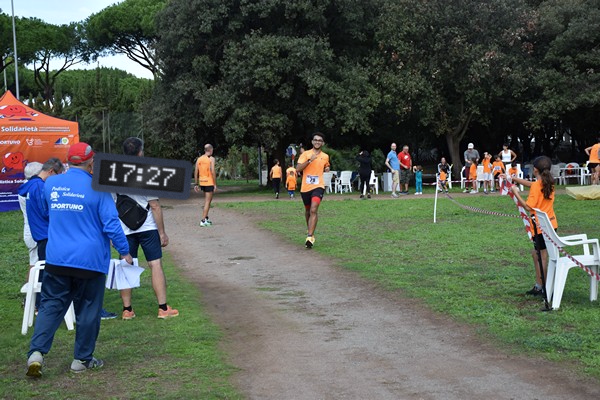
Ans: 17:27
